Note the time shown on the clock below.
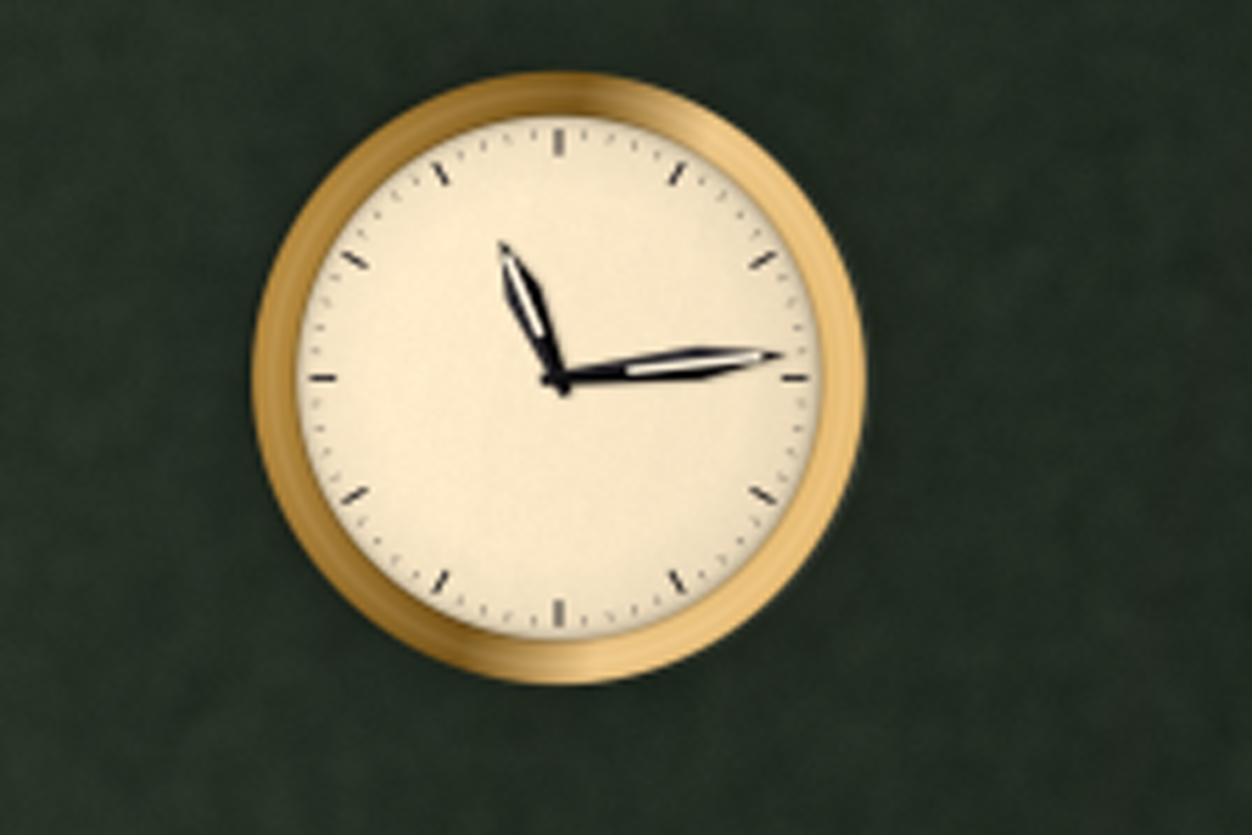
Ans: 11:14
